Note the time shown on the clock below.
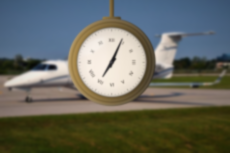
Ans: 7:04
